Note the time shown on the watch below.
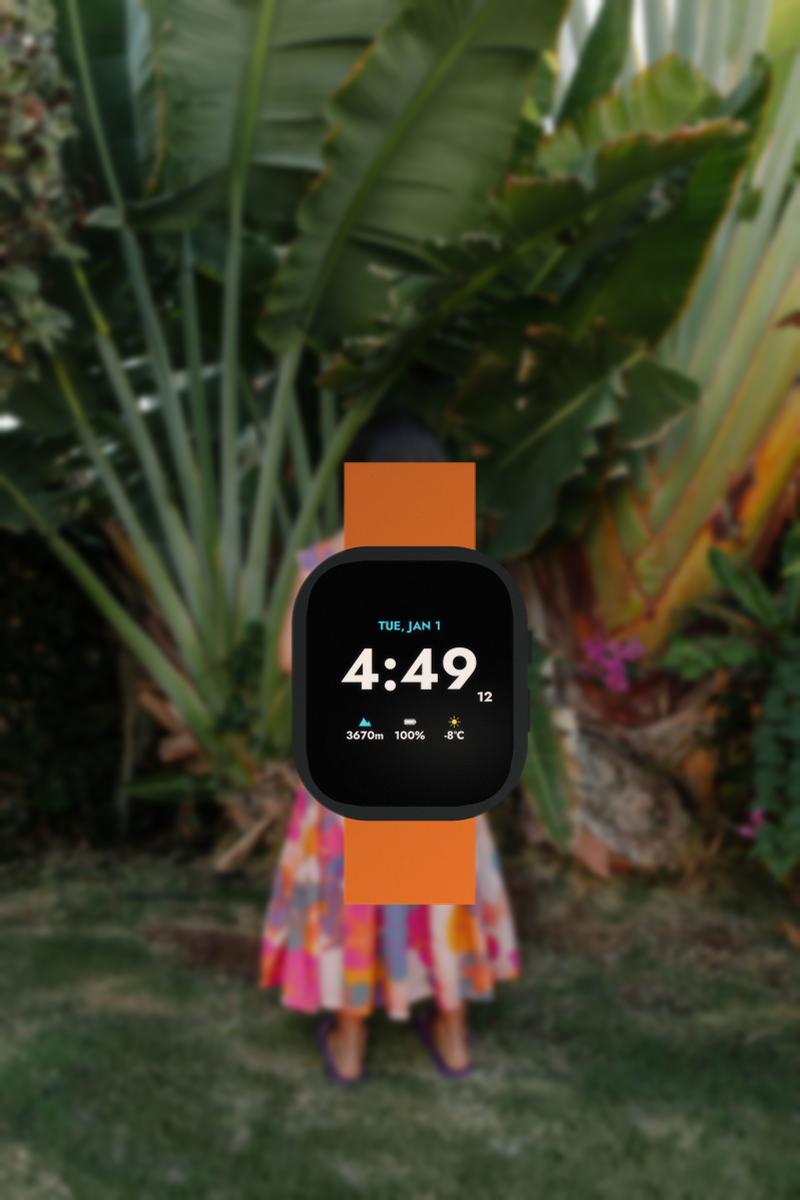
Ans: 4:49:12
